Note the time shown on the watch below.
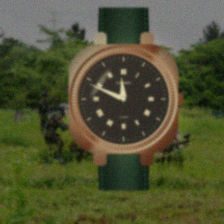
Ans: 11:49
